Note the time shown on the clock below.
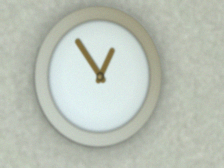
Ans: 12:54
